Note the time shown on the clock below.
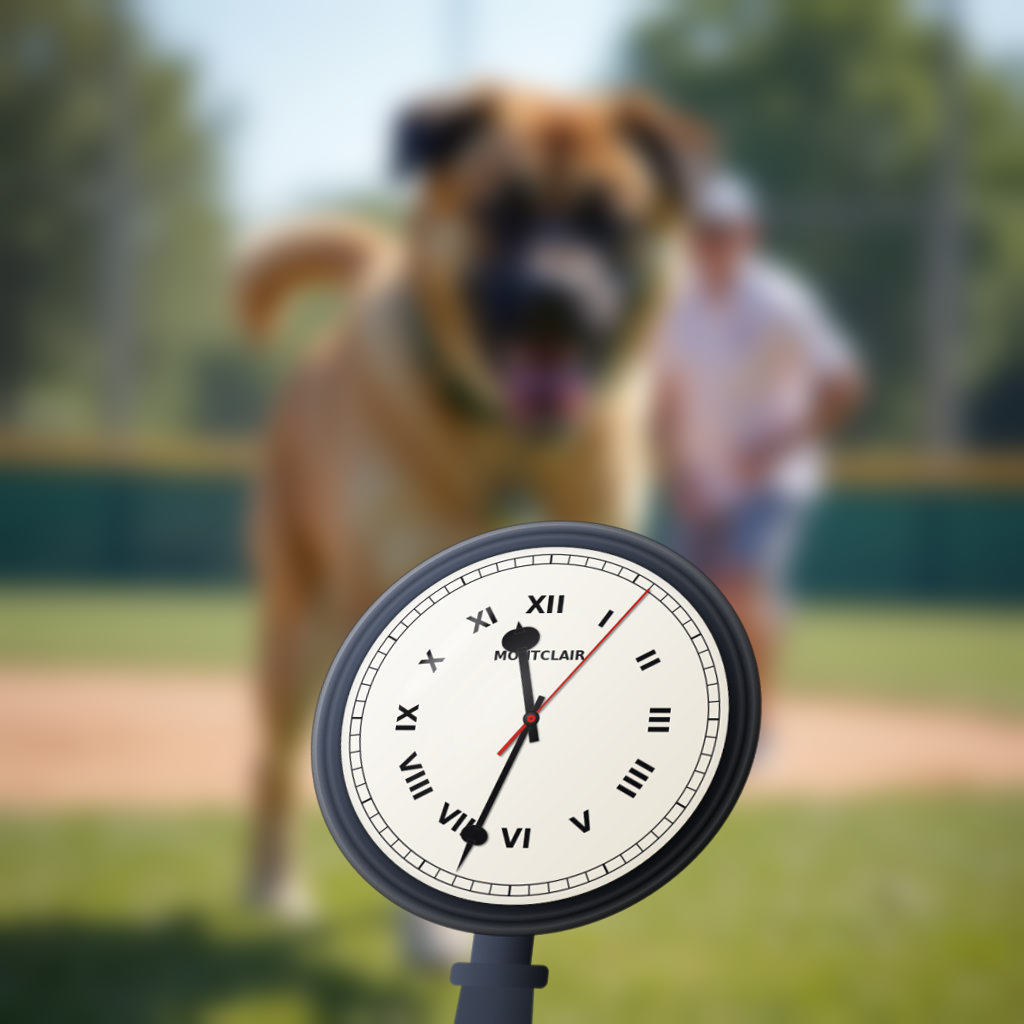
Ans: 11:33:06
